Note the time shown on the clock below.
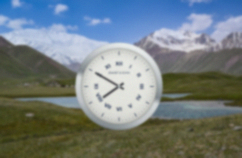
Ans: 7:50
